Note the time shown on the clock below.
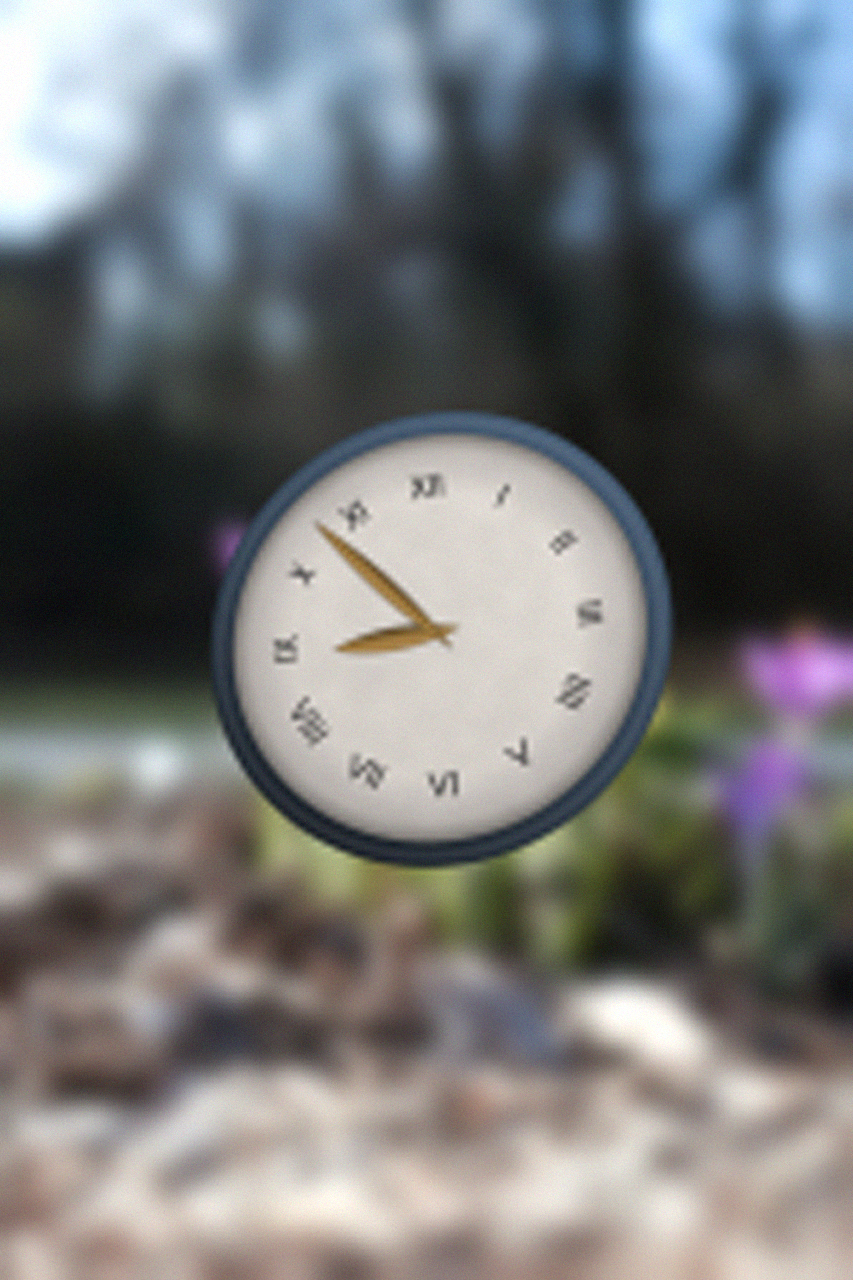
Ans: 8:53
